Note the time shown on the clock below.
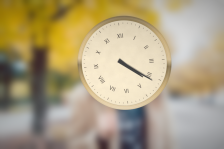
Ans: 4:21
